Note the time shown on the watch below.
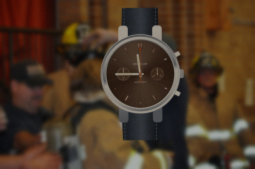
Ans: 11:45
